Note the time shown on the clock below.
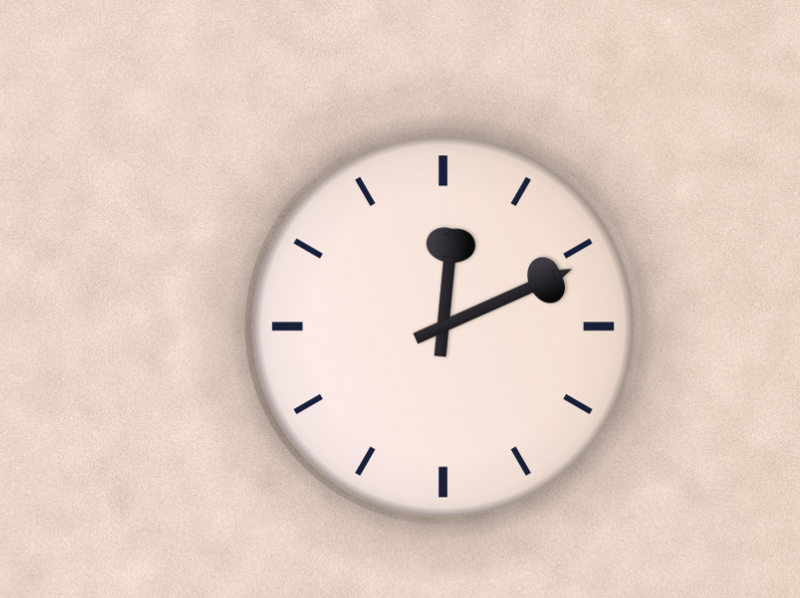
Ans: 12:11
